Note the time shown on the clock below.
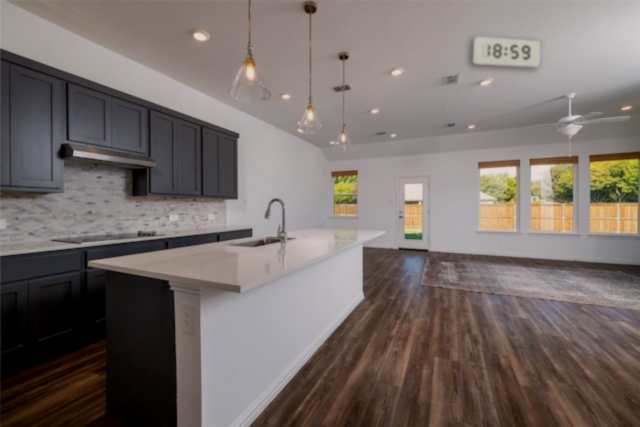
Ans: 18:59
